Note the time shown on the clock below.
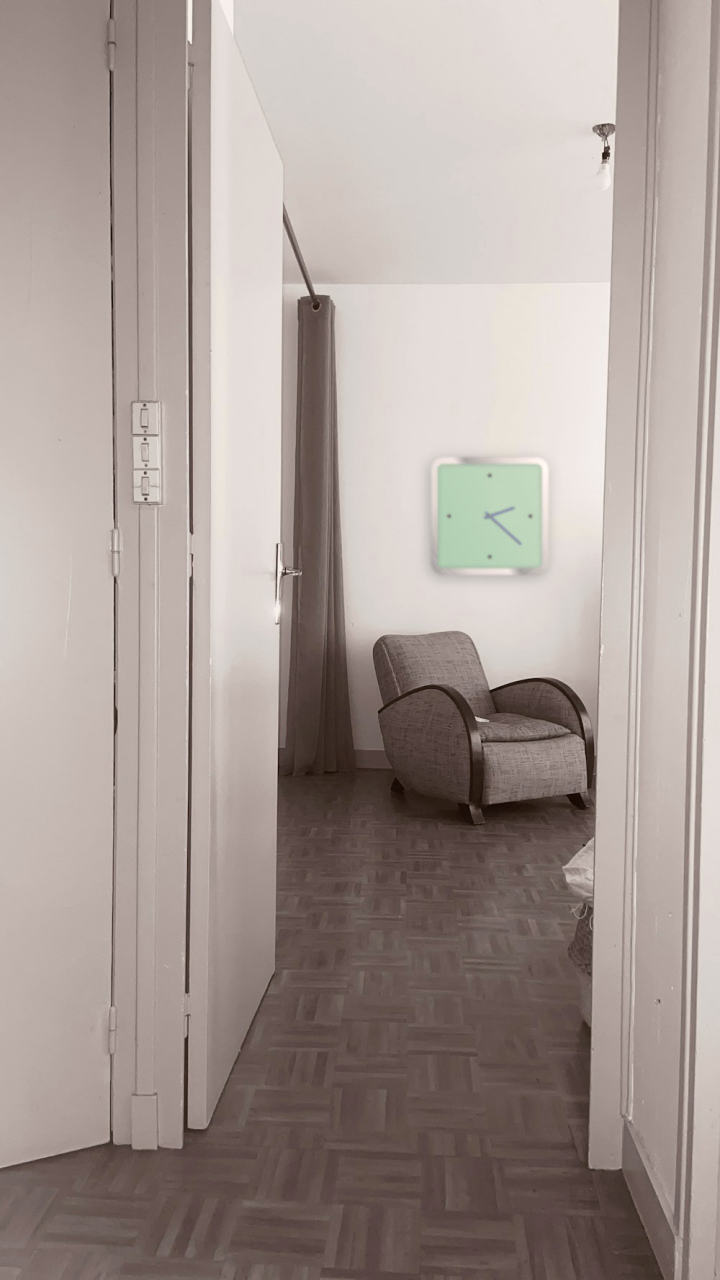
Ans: 2:22
